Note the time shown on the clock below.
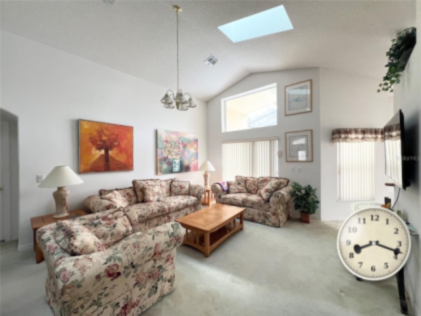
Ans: 8:18
